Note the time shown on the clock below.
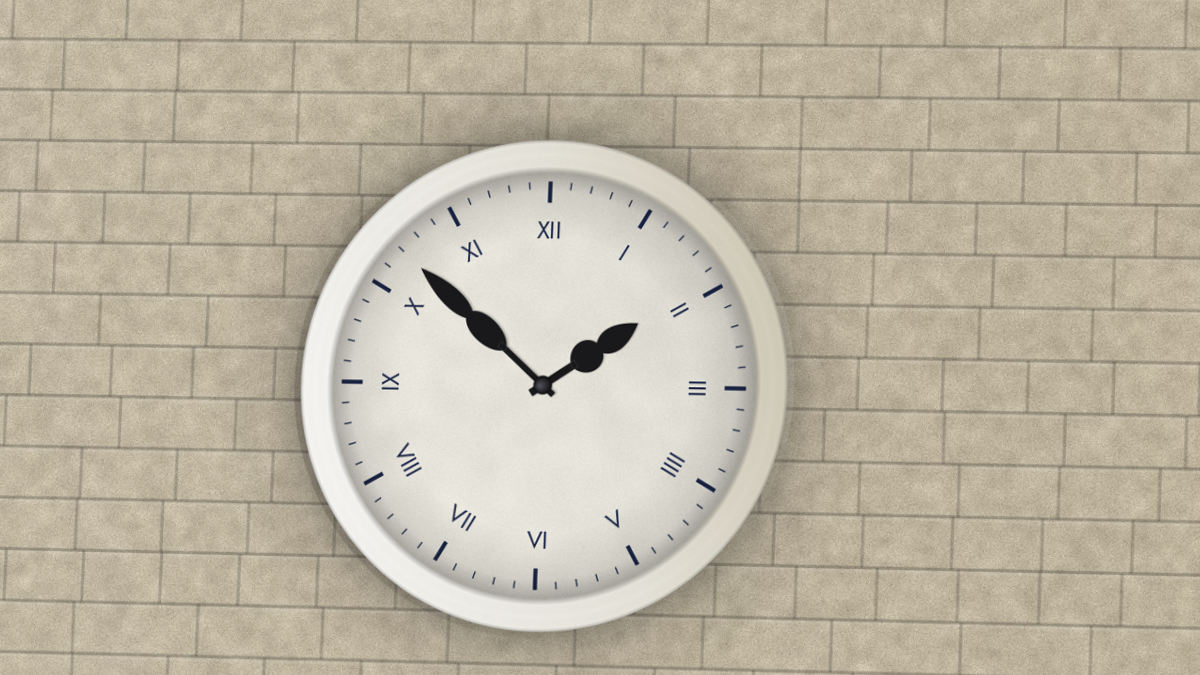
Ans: 1:52
